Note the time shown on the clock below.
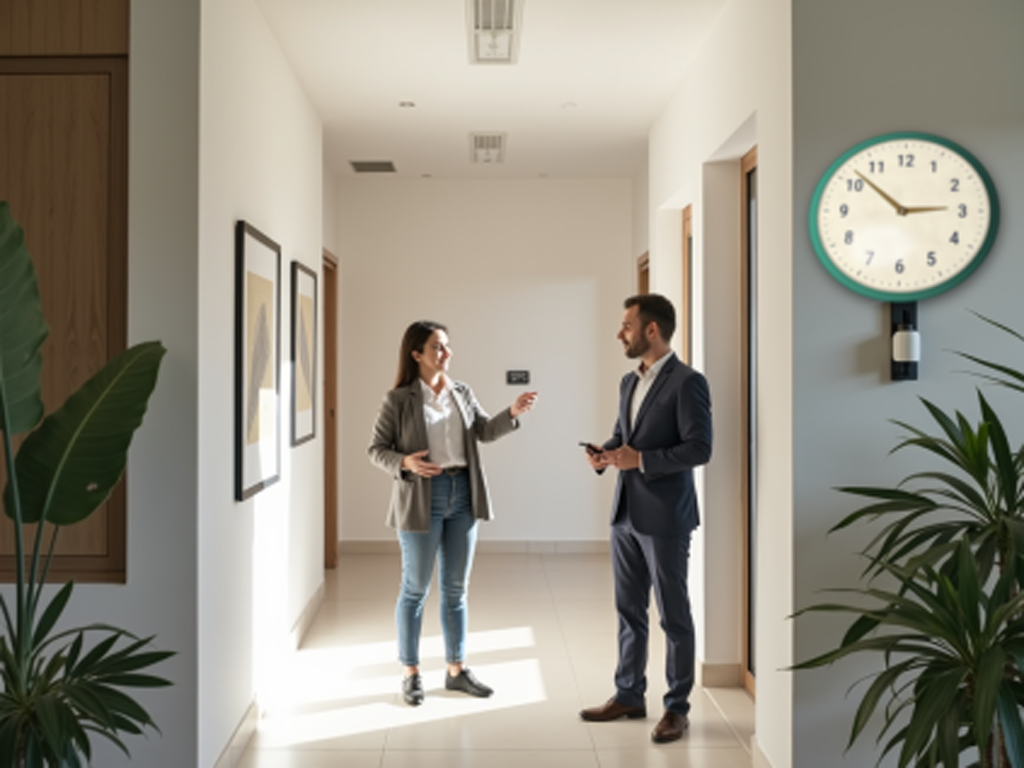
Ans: 2:52
